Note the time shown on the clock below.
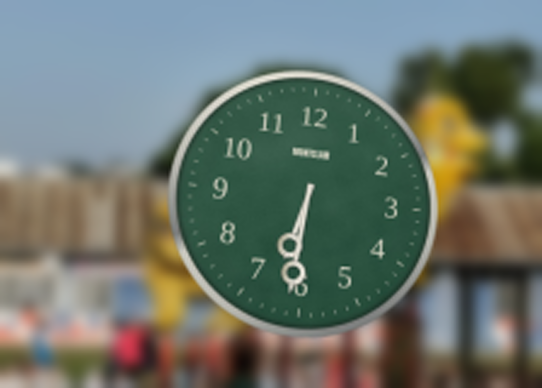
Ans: 6:31
